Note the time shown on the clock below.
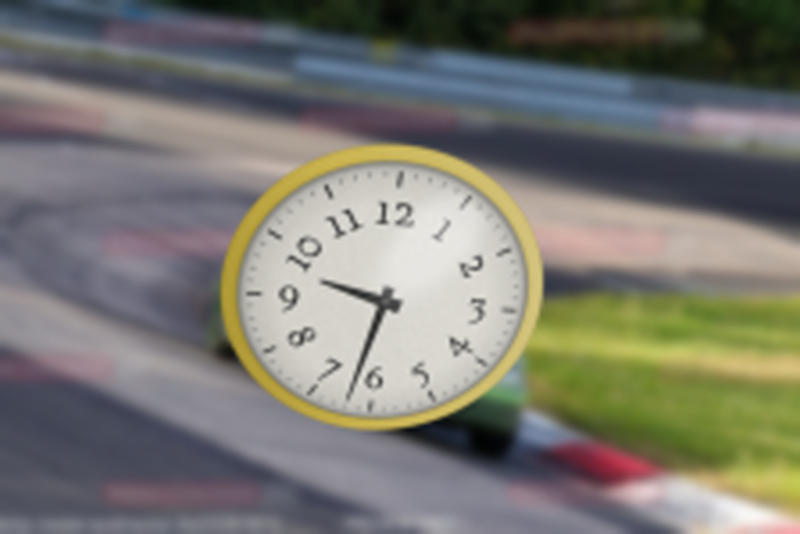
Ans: 9:32
